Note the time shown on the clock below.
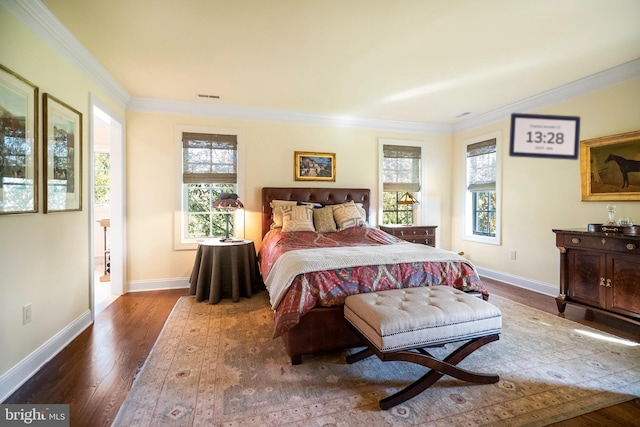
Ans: 13:28
